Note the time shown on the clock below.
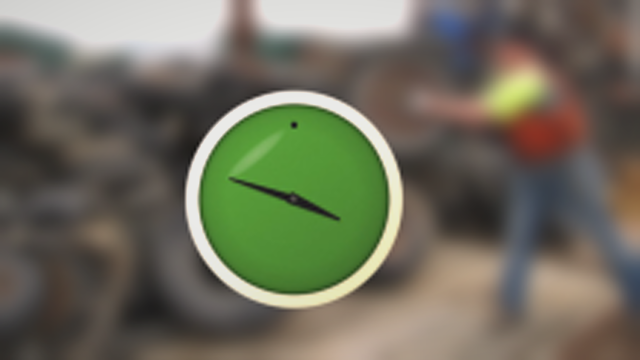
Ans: 3:48
